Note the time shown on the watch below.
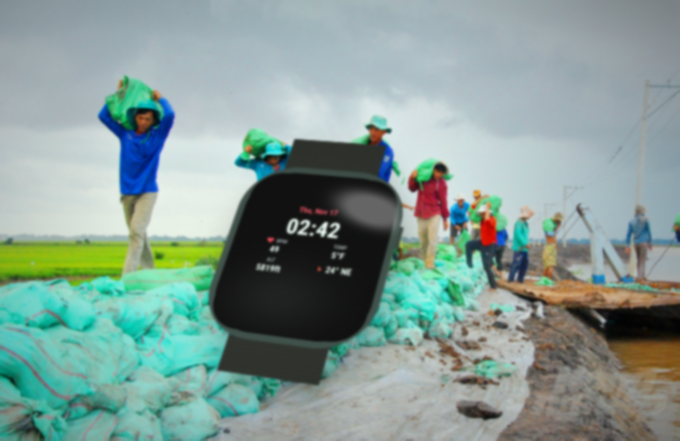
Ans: 2:42
